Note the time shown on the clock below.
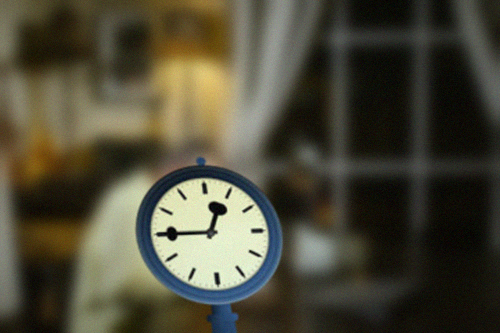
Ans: 12:45
